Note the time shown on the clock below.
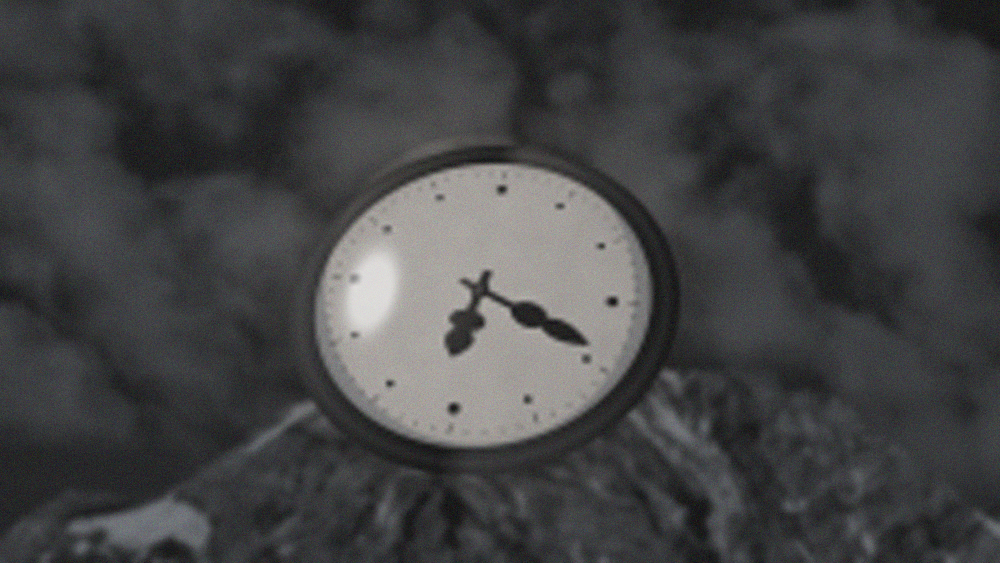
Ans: 6:19
